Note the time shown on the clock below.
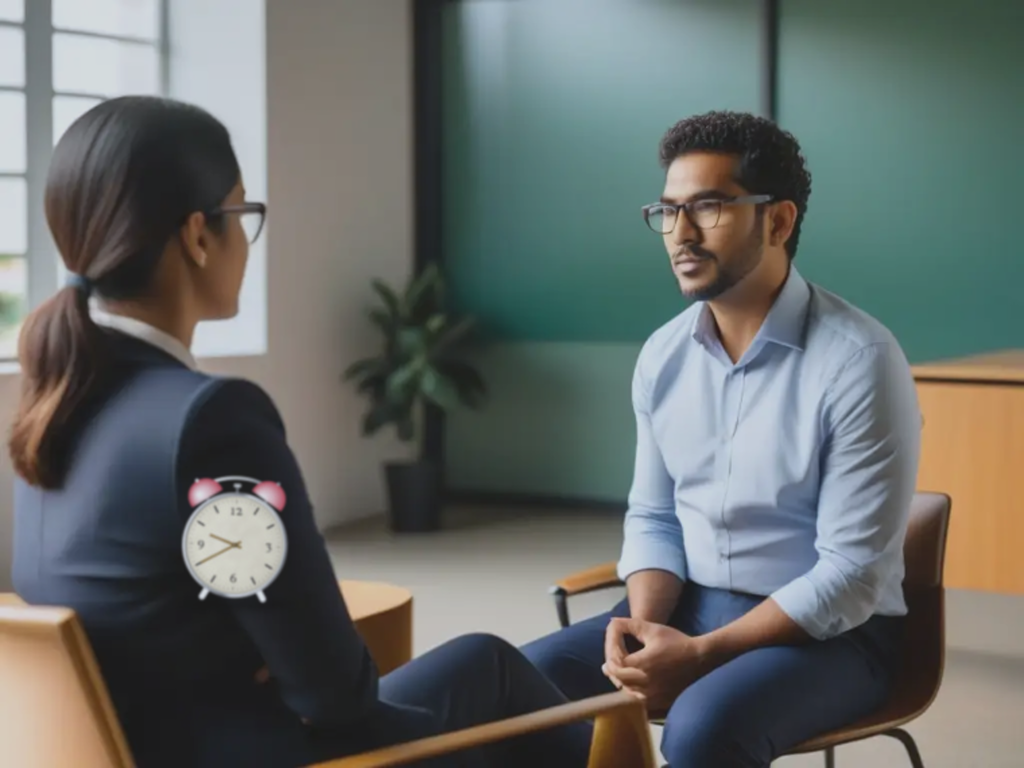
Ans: 9:40
